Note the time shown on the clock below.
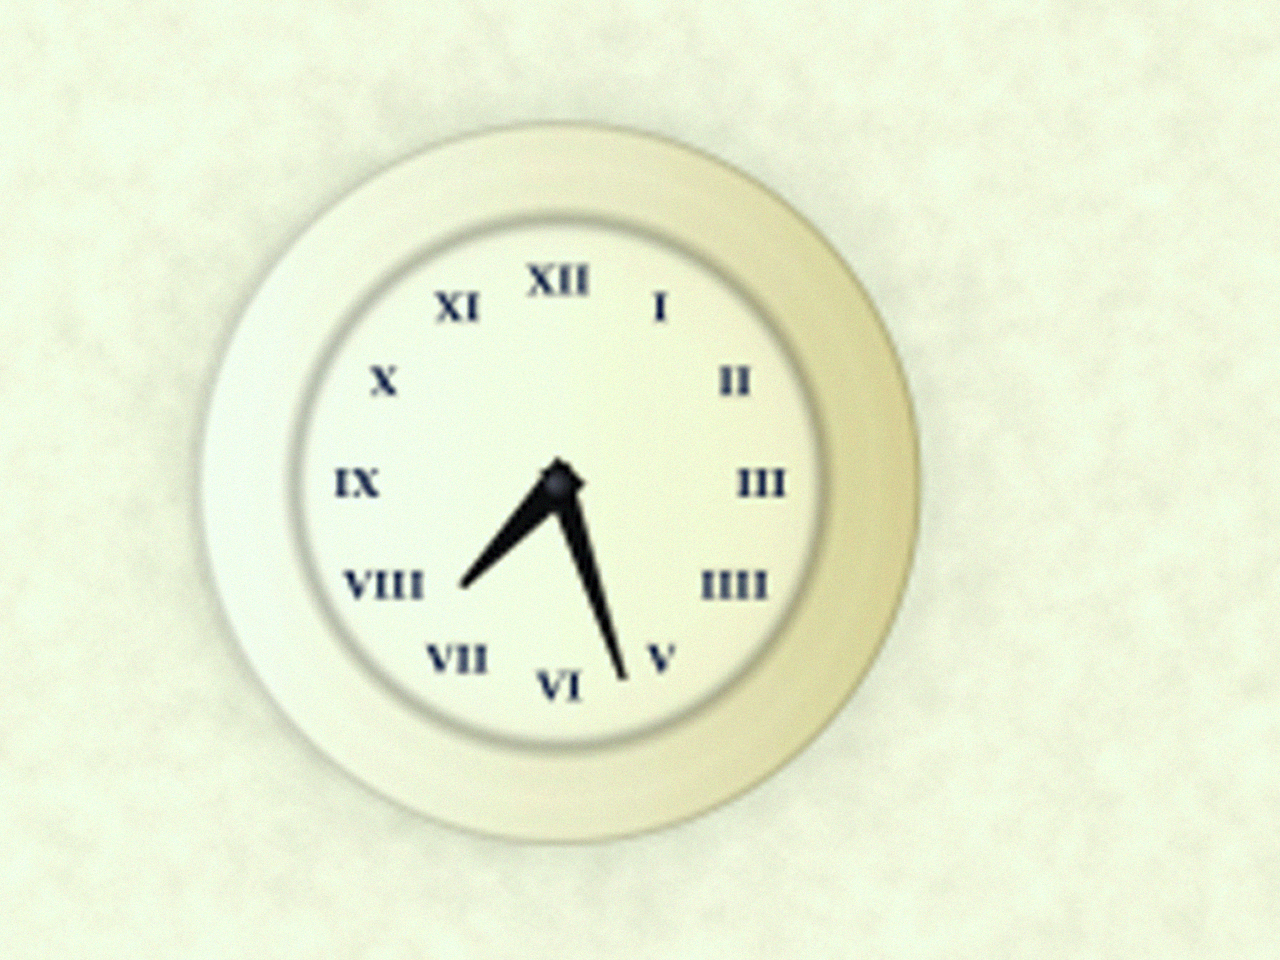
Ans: 7:27
